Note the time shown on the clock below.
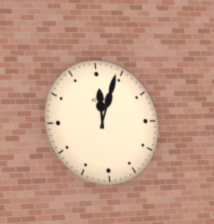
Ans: 12:04
